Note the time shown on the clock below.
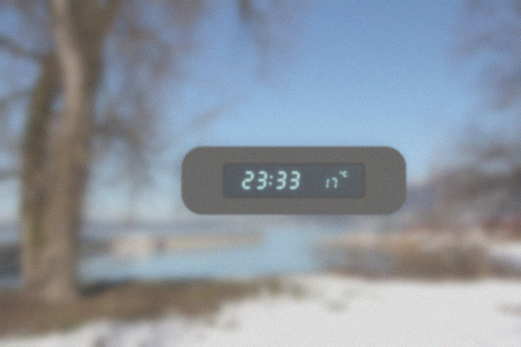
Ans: 23:33
